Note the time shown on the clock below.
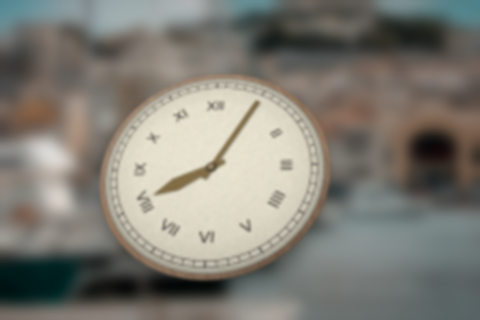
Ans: 8:05
